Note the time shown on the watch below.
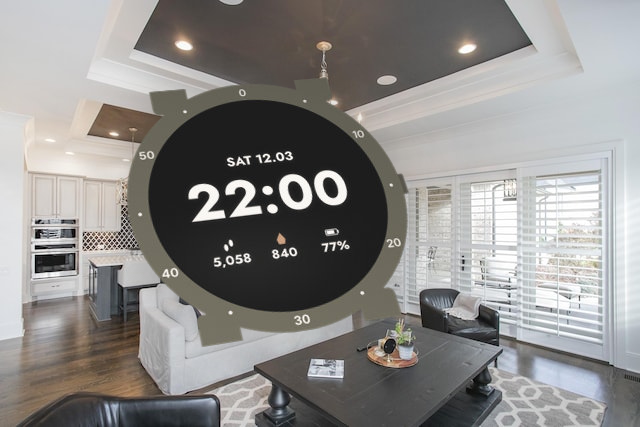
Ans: 22:00
